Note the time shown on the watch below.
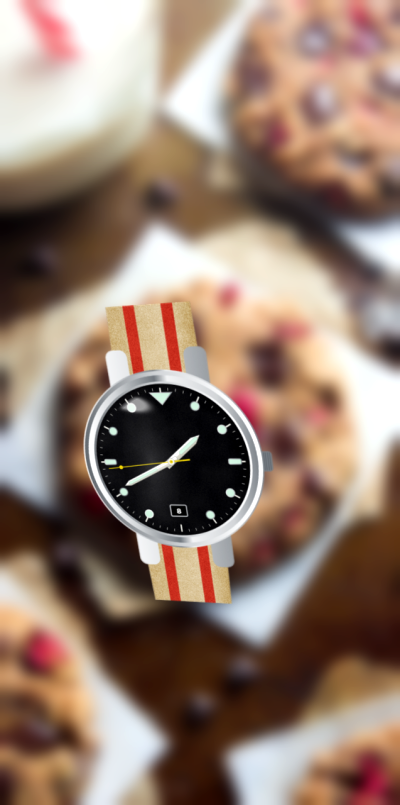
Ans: 1:40:44
